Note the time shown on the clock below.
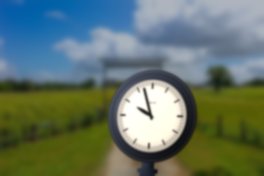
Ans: 9:57
